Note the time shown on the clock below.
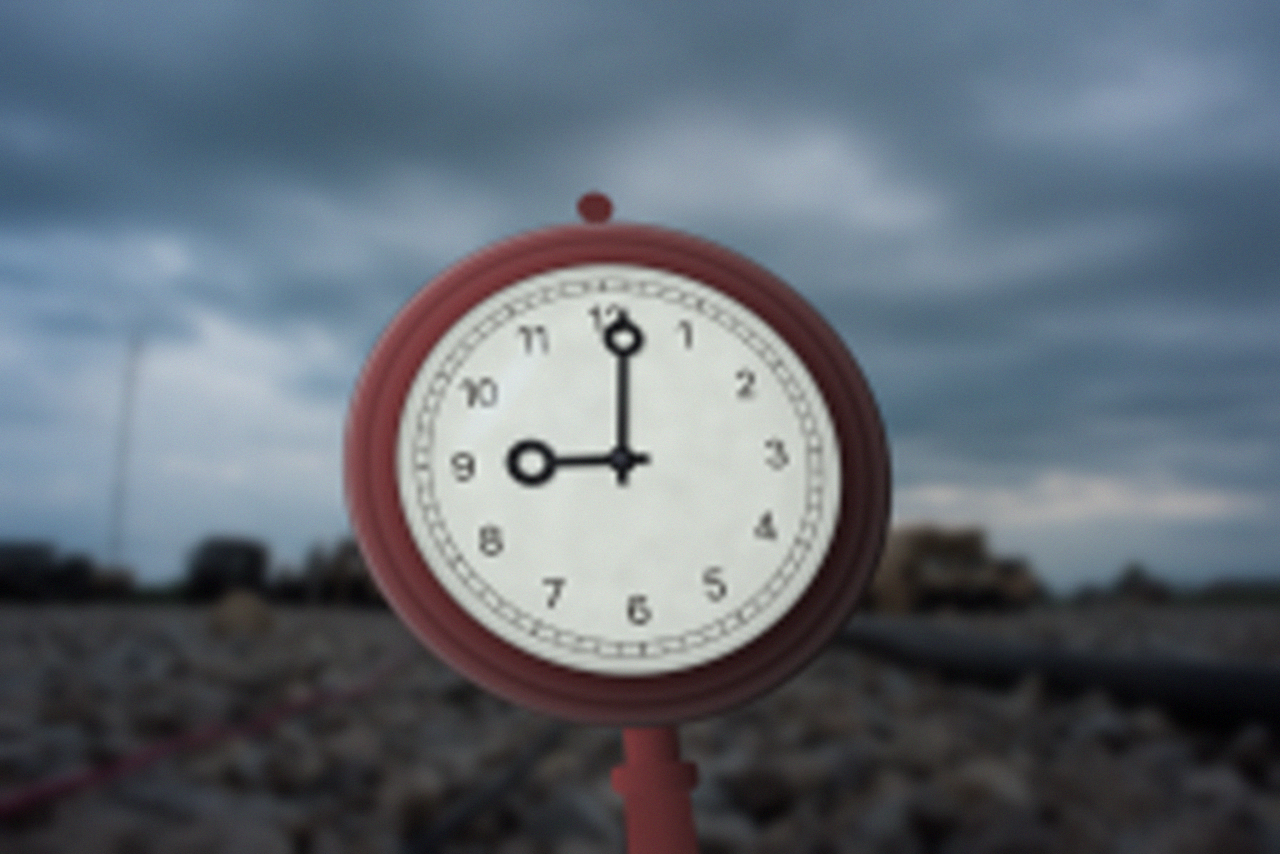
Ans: 9:01
